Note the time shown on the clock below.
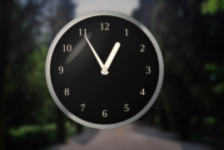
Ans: 12:55
